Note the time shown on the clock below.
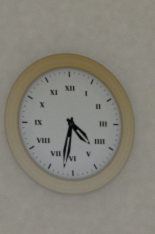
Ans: 4:32
